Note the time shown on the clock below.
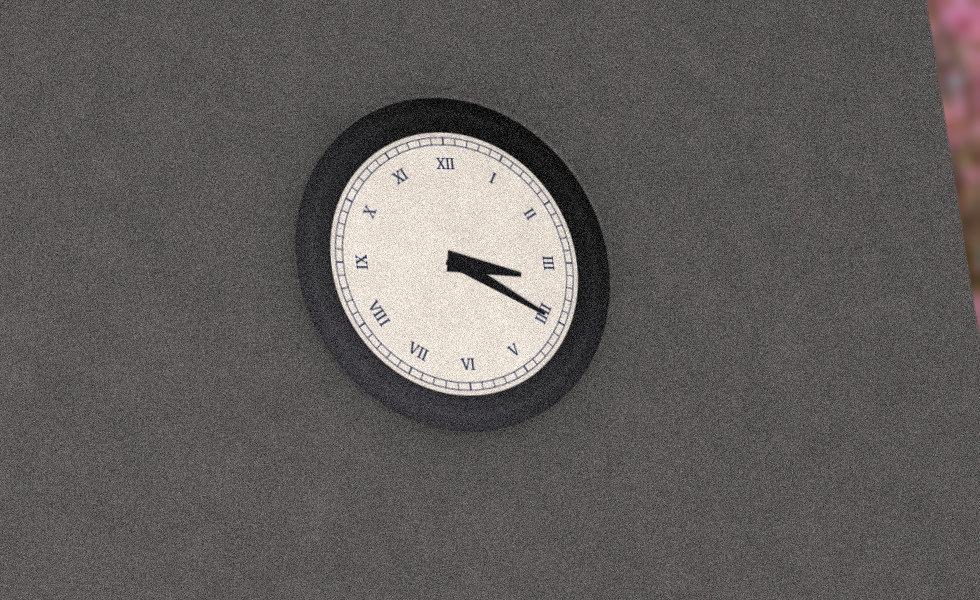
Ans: 3:20
